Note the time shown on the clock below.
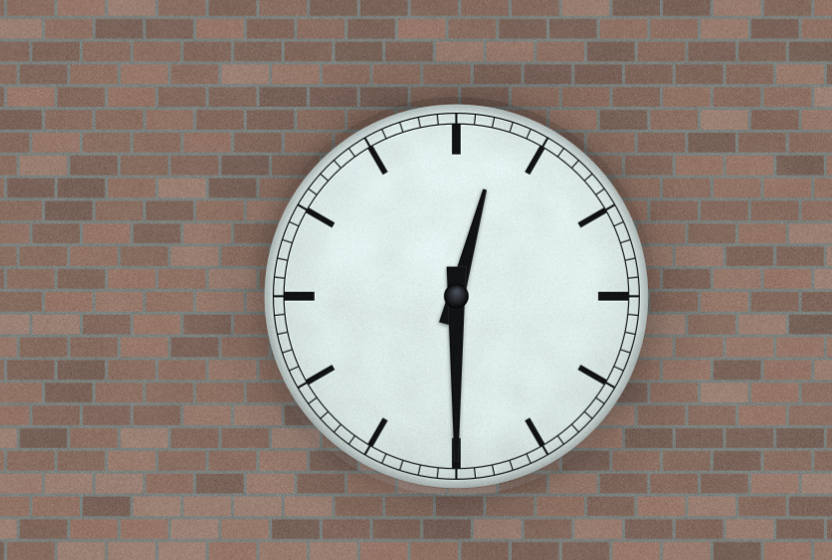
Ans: 12:30
